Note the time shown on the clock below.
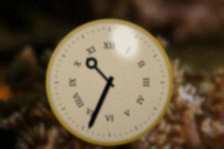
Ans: 10:34
